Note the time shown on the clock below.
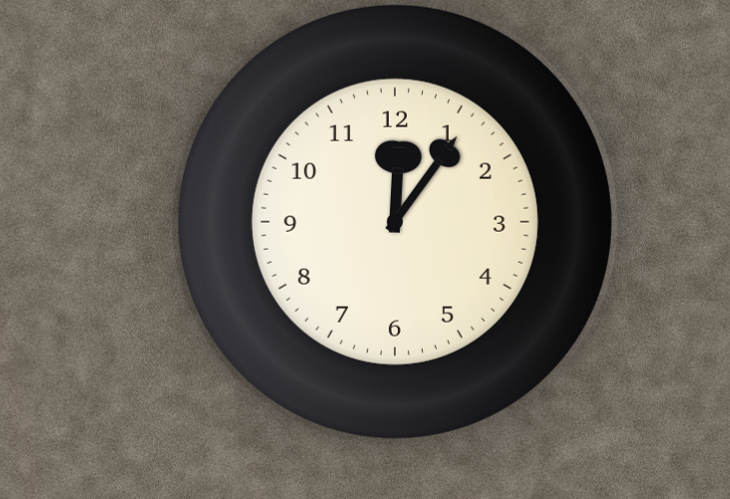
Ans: 12:06
